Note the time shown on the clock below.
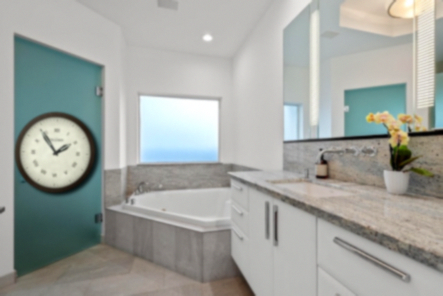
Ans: 1:54
